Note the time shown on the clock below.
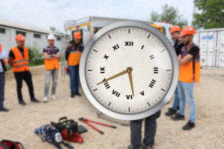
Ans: 5:41
